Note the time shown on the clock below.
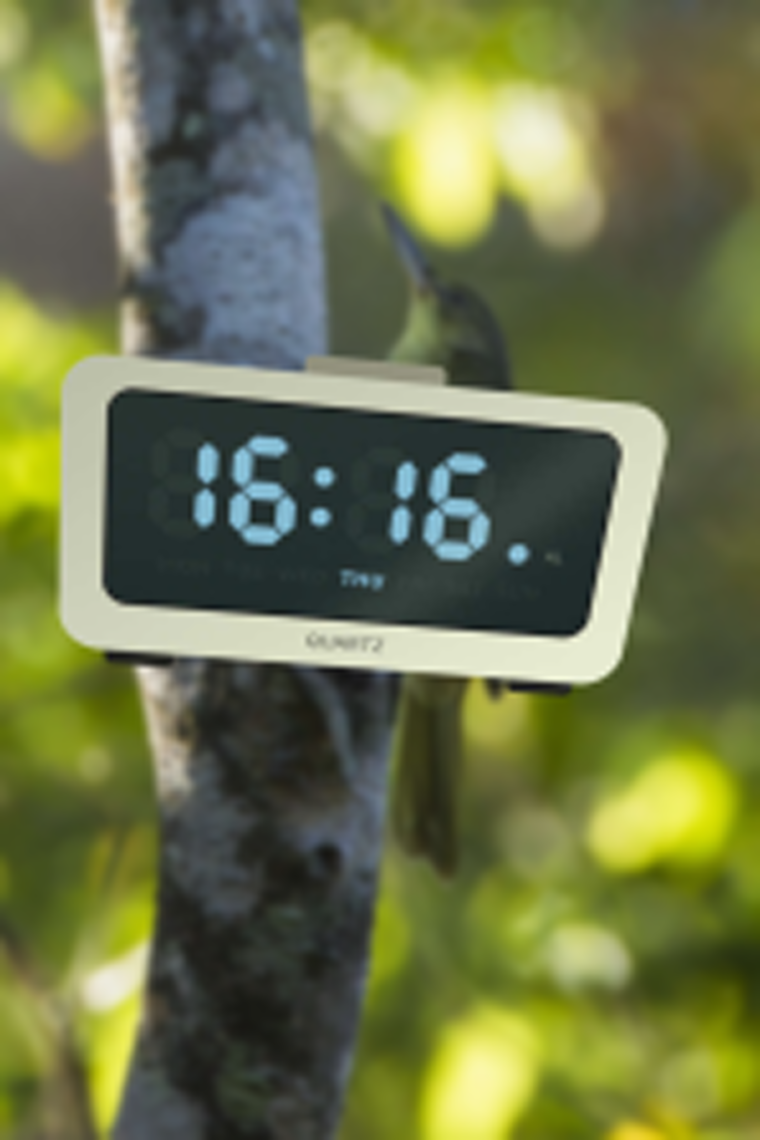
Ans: 16:16
